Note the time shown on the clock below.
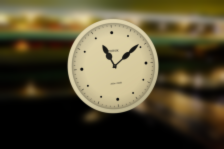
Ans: 11:09
